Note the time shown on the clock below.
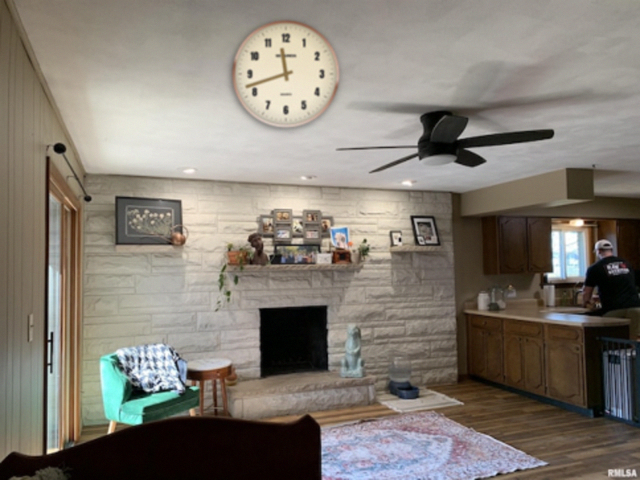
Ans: 11:42
